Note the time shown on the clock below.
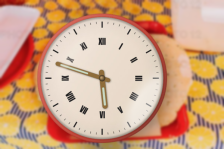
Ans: 5:48
